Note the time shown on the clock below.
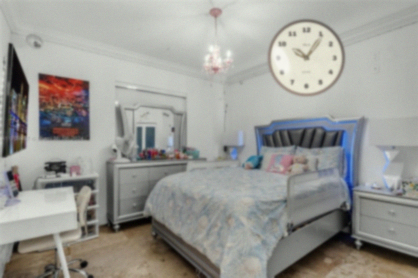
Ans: 10:06
